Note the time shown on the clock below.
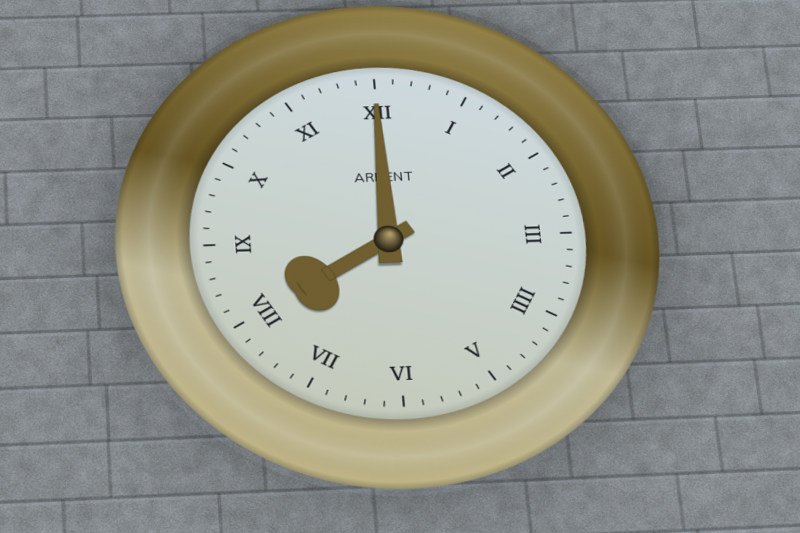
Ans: 8:00
